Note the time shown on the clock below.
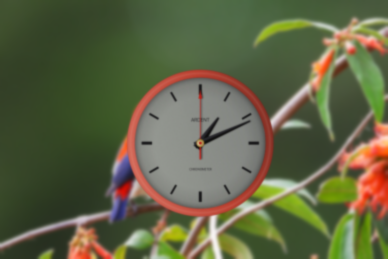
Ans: 1:11:00
